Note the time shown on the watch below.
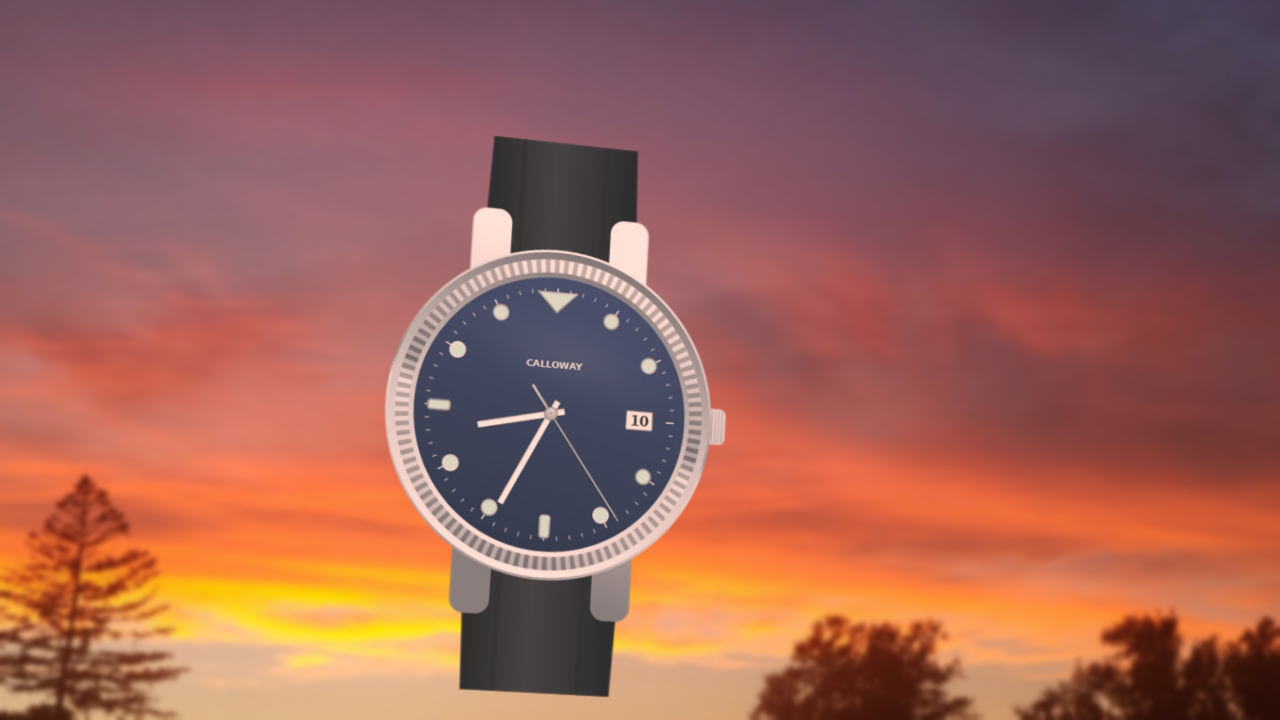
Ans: 8:34:24
